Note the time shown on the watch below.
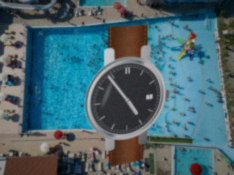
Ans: 4:54
